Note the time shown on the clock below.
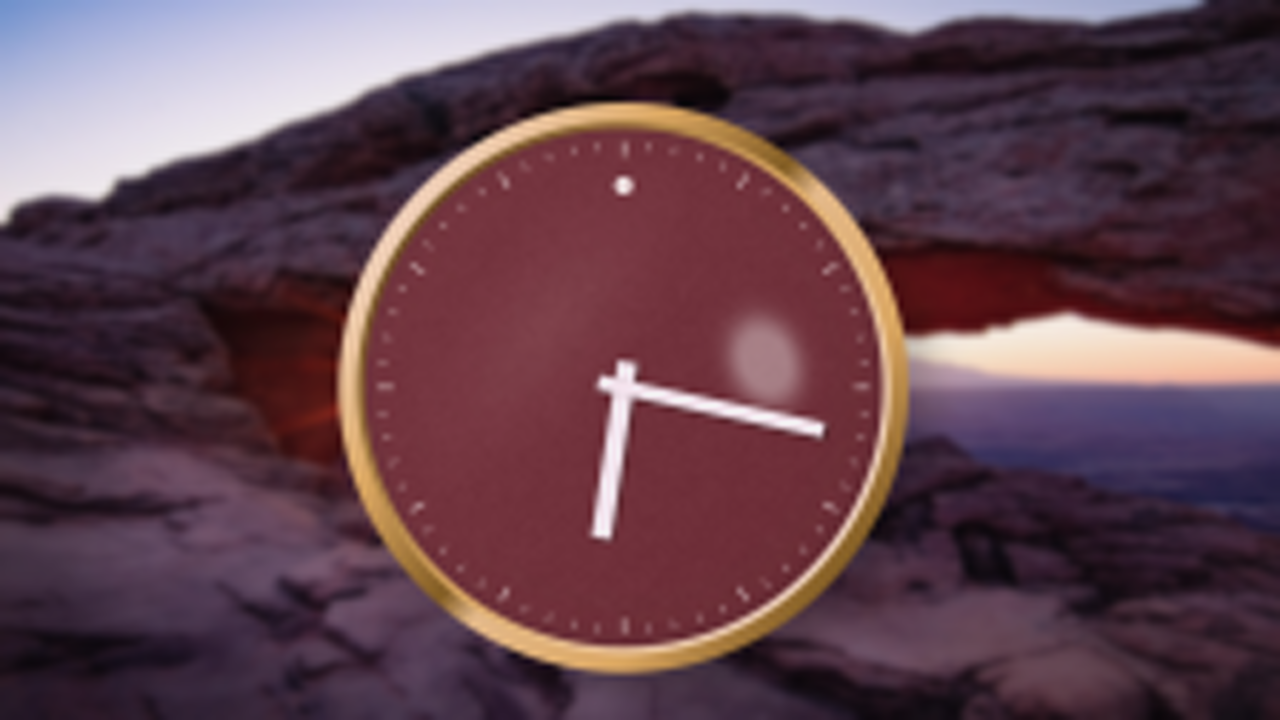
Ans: 6:17
